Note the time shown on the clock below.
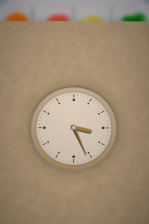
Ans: 3:26
